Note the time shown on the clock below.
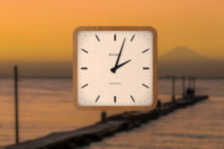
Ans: 2:03
